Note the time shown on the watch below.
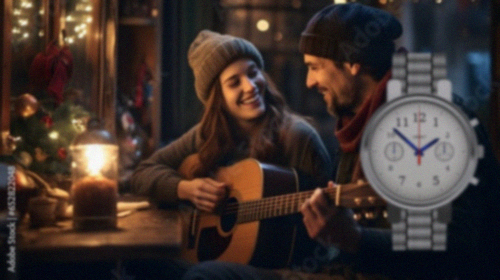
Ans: 1:52
